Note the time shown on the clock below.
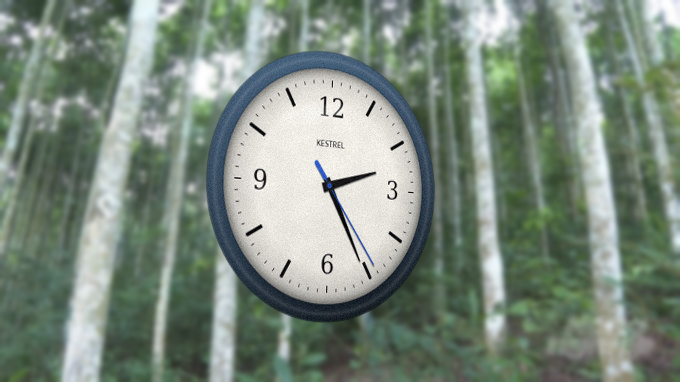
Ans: 2:25:24
